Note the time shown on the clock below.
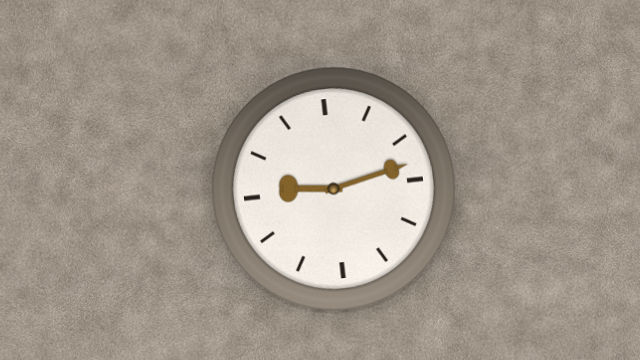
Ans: 9:13
